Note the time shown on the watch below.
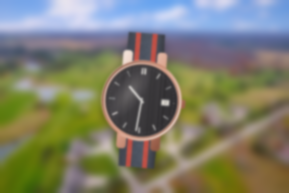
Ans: 10:31
